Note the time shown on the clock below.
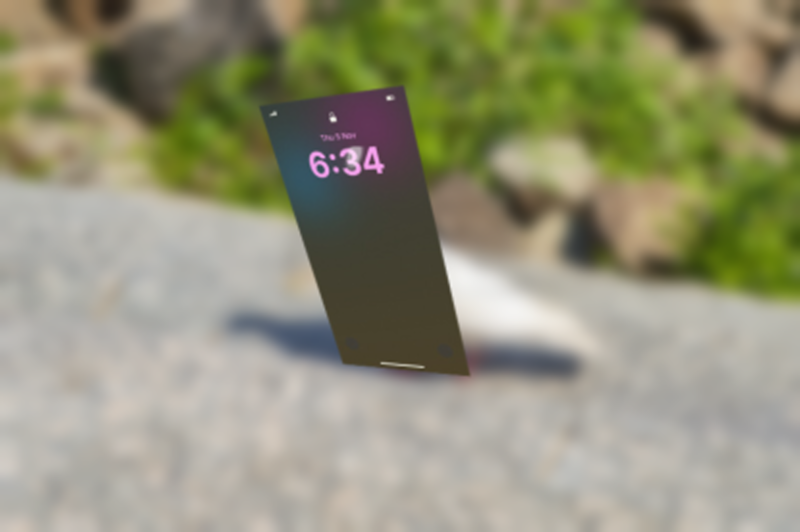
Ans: 6:34
